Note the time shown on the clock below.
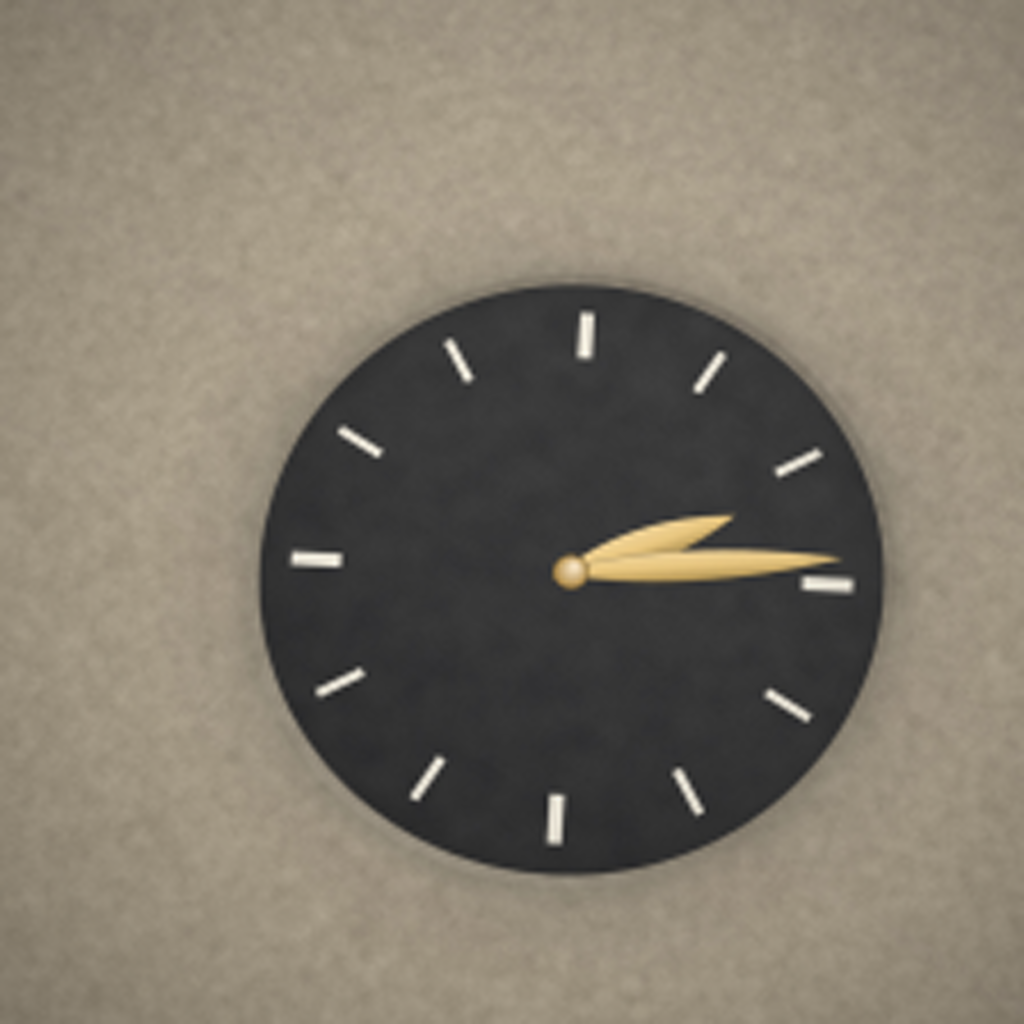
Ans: 2:14
